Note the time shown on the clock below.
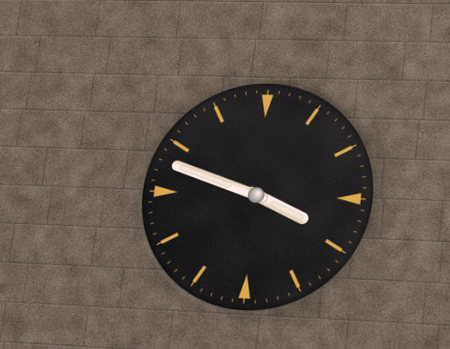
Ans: 3:48
